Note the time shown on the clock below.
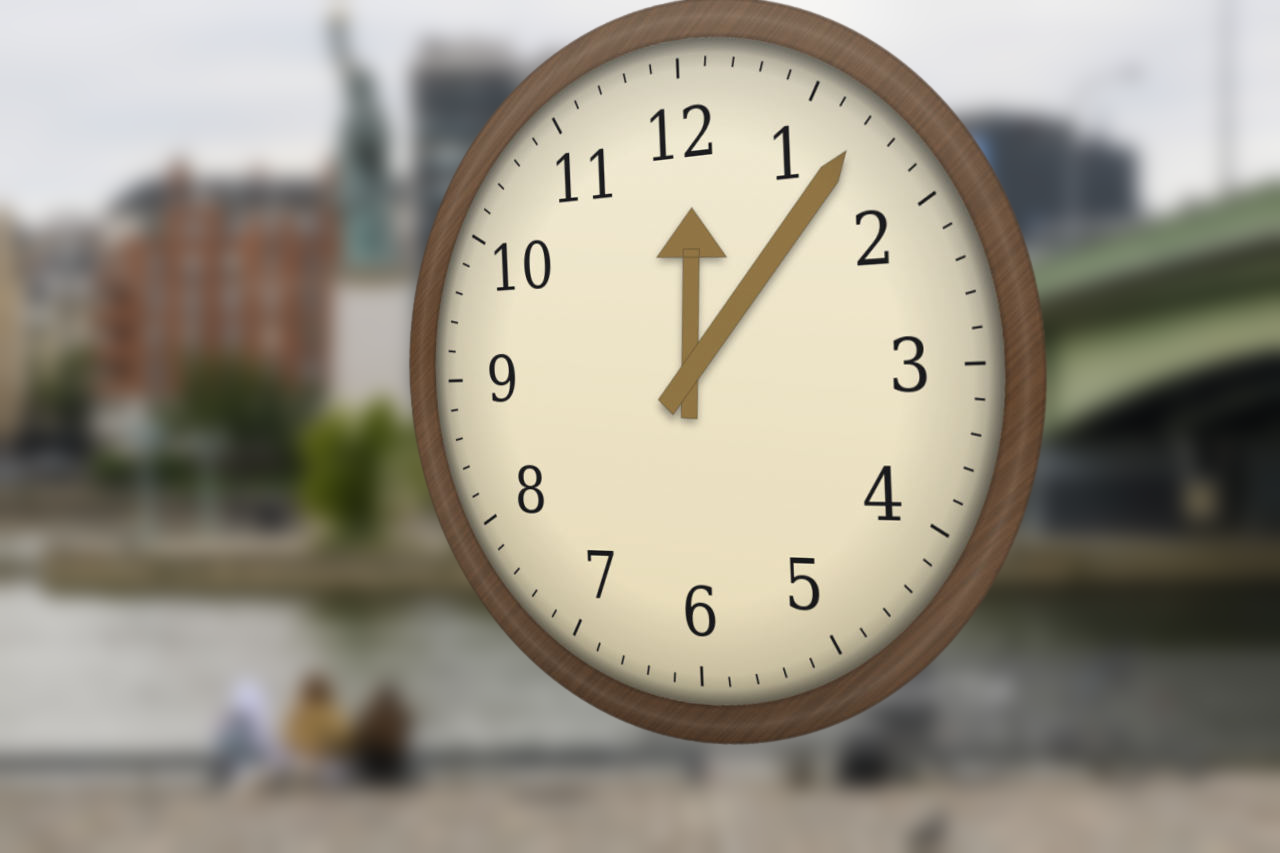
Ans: 12:07
